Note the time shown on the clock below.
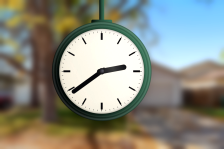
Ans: 2:39
